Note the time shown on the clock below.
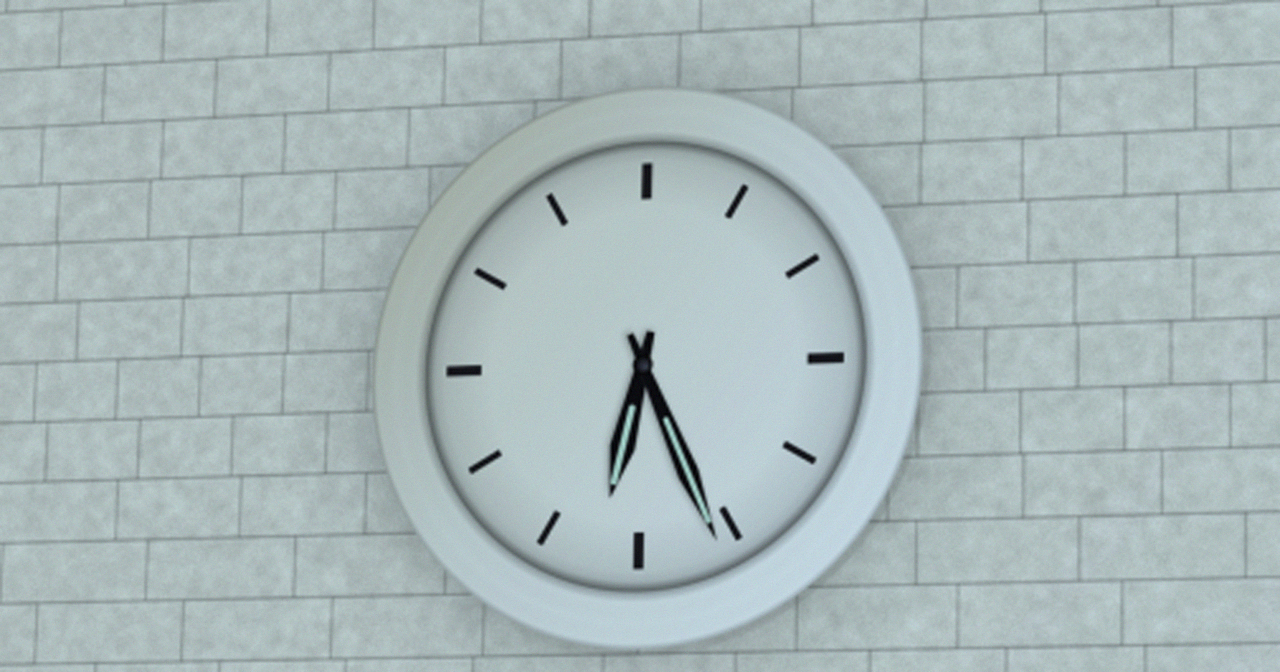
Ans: 6:26
